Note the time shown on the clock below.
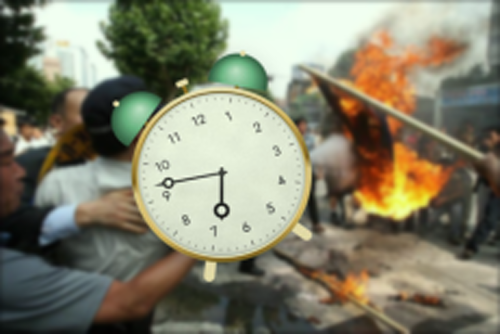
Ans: 6:47
